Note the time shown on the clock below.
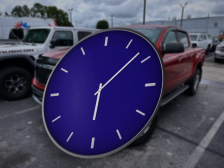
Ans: 6:08
